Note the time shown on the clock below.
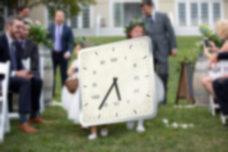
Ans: 5:36
